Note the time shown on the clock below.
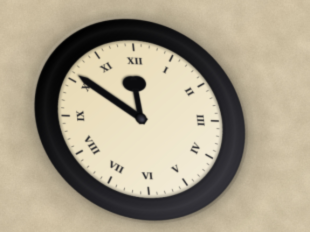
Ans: 11:51
